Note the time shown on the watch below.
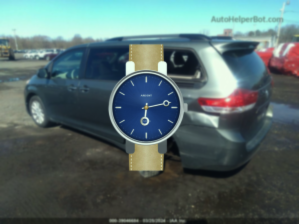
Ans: 6:13
